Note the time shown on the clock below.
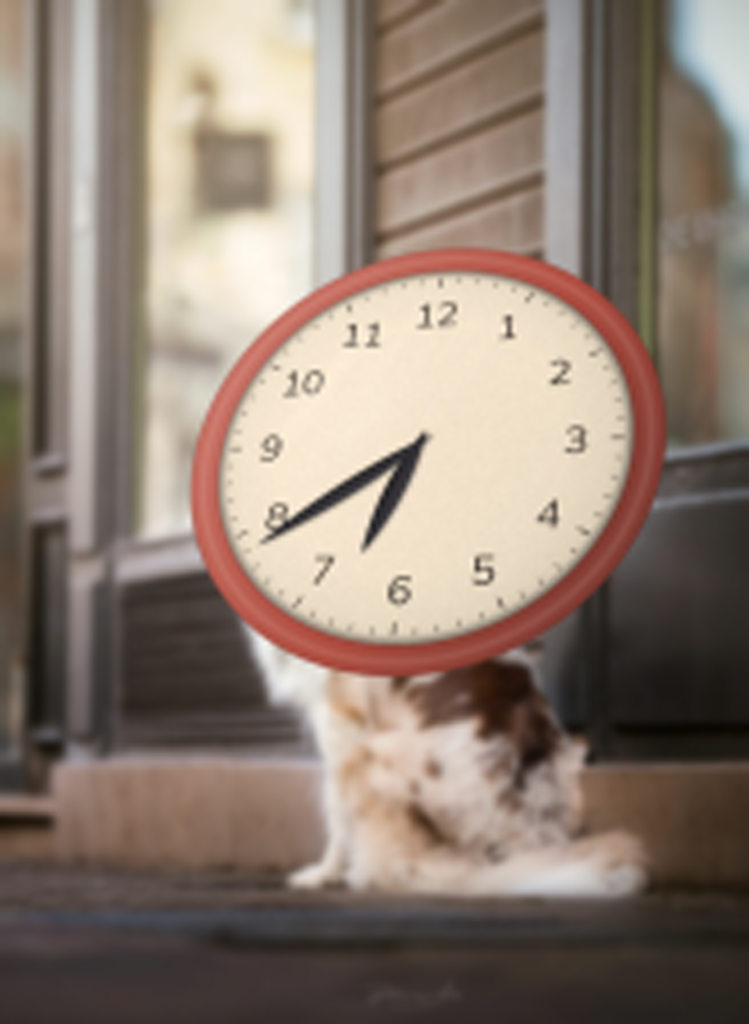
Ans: 6:39
